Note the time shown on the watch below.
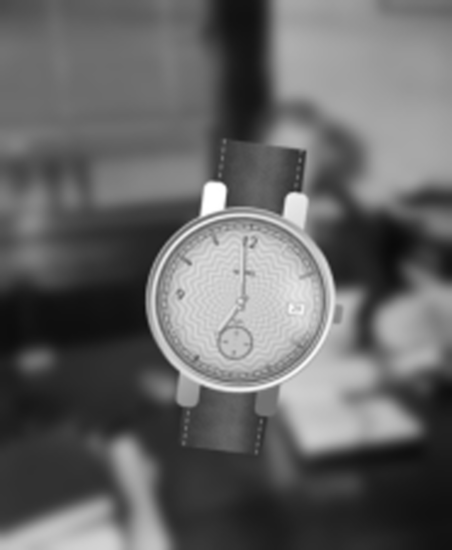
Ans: 6:59
